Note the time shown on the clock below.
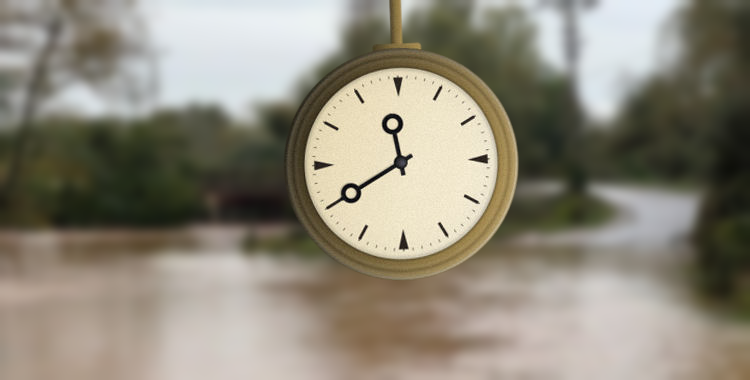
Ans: 11:40
